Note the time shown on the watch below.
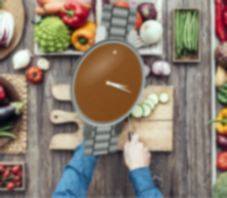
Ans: 3:18
